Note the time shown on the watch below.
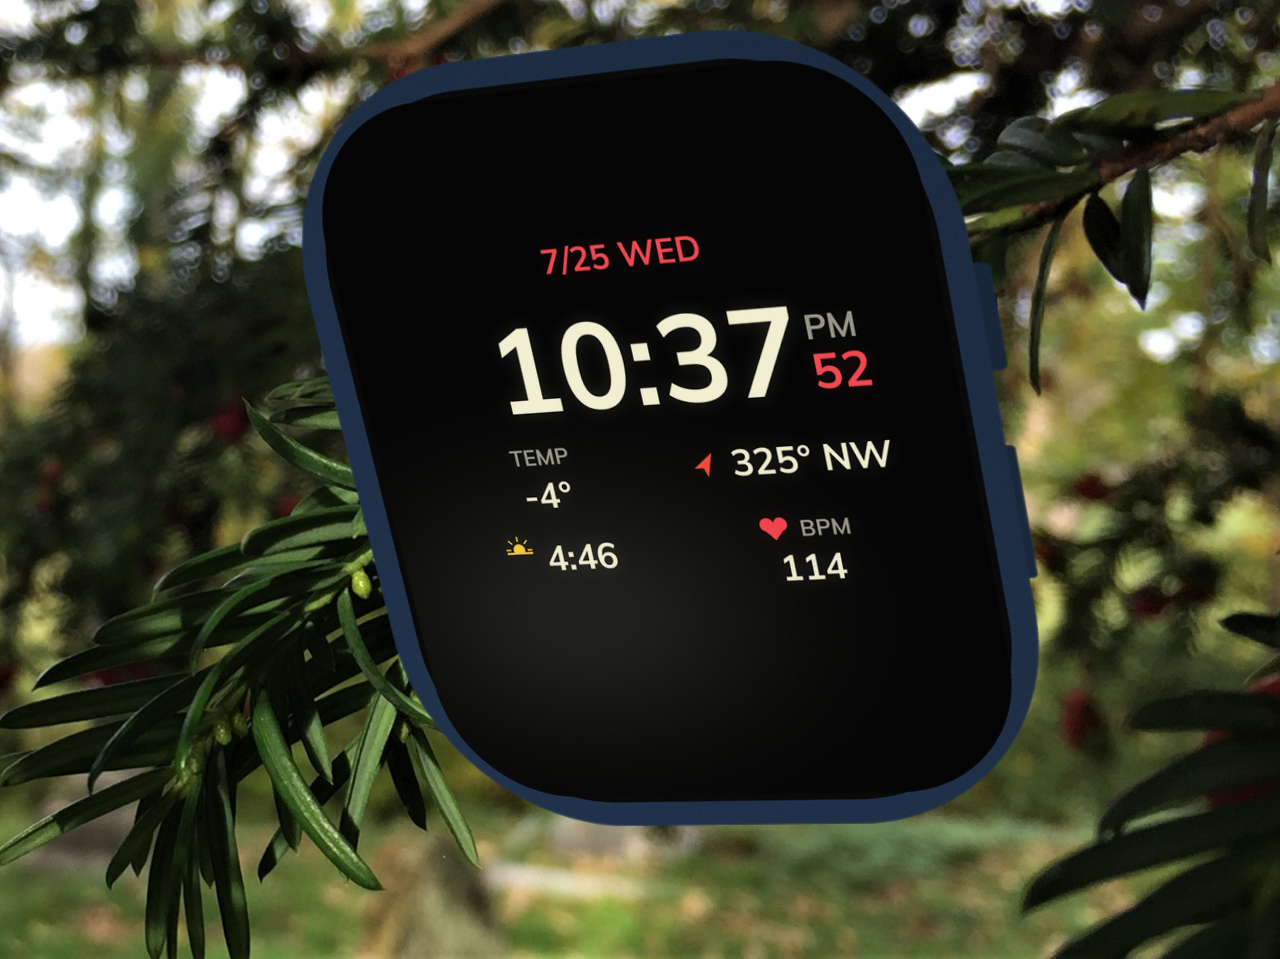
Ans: 10:37:52
